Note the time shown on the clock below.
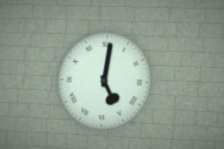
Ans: 5:01
